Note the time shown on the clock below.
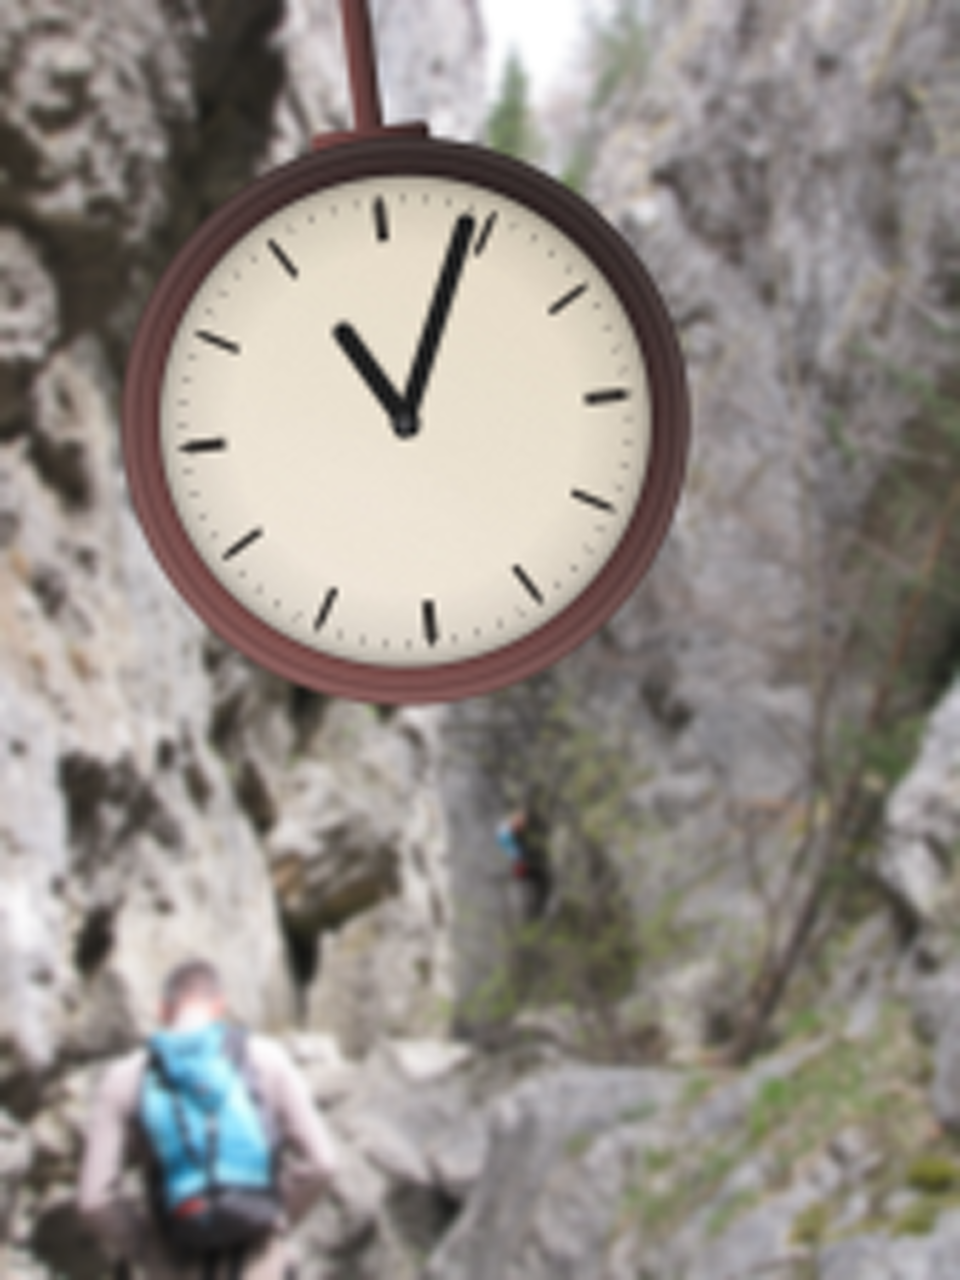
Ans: 11:04
